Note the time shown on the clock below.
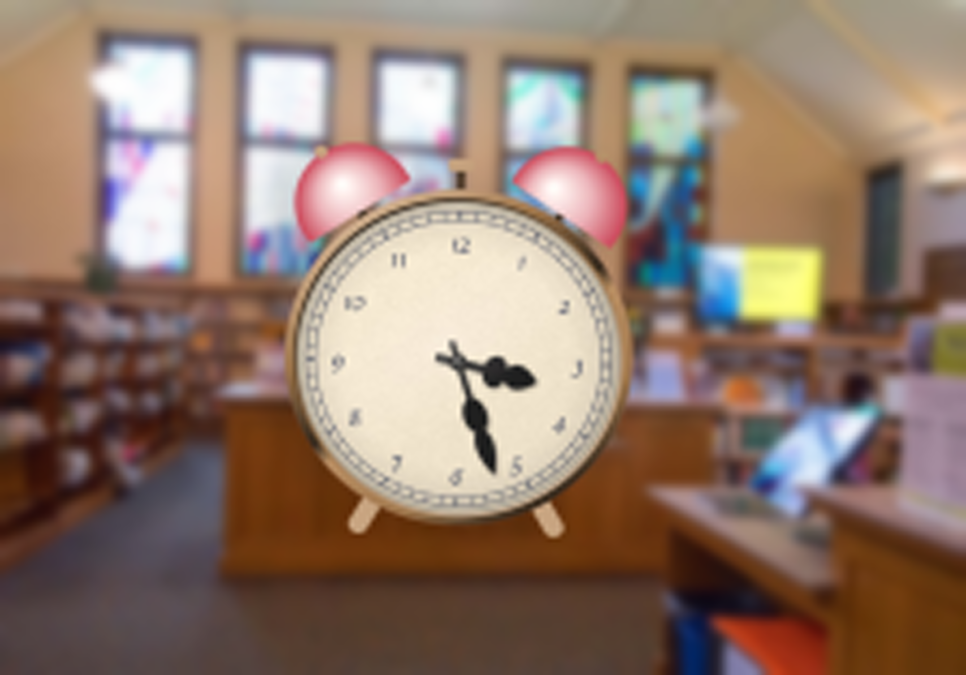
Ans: 3:27
